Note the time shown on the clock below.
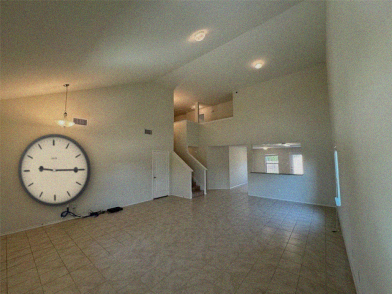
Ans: 9:15
